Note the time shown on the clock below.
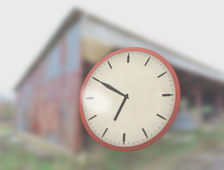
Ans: 6:50
